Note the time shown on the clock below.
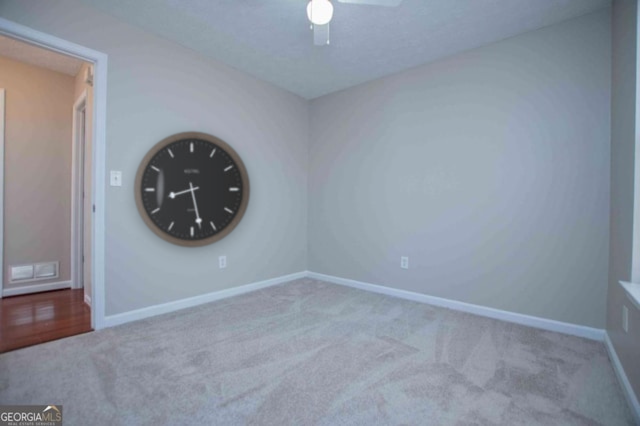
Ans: 8:28
